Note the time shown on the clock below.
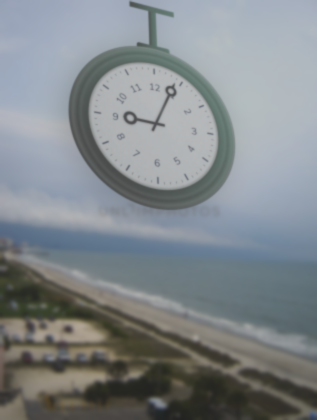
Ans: 9:04
